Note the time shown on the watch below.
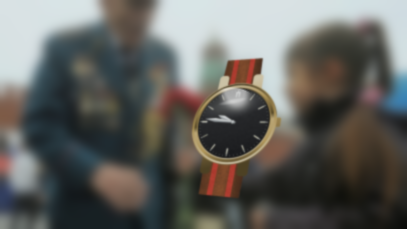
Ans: 9:46
